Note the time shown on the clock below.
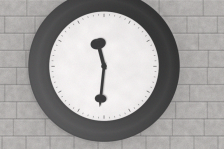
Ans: 11:31
